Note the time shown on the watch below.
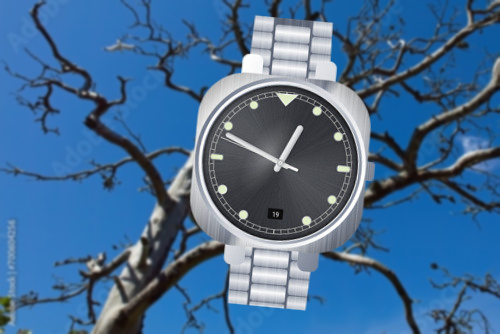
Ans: 12:48:48
